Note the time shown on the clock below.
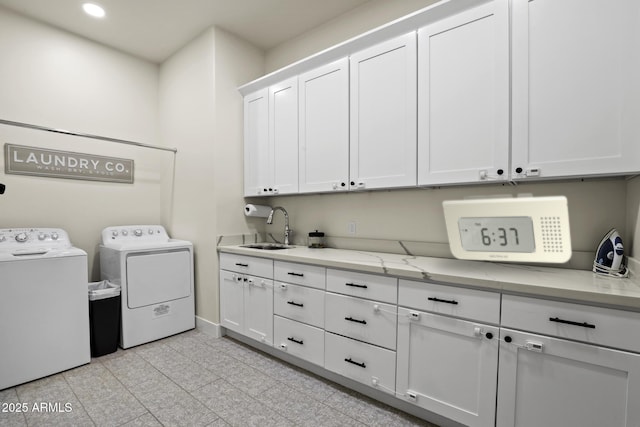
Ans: 6:37
